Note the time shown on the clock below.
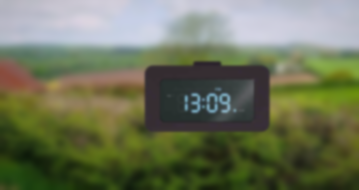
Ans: 13:09
